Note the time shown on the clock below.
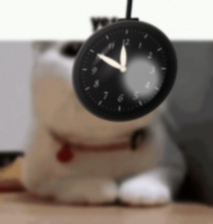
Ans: 11:50
